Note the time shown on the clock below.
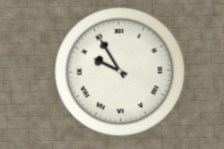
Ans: 9:55
